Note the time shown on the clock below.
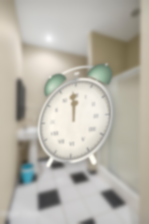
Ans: 11:59
